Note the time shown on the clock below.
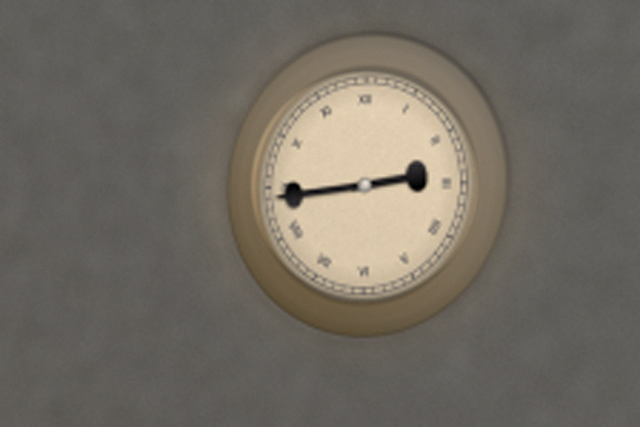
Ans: 2:44
